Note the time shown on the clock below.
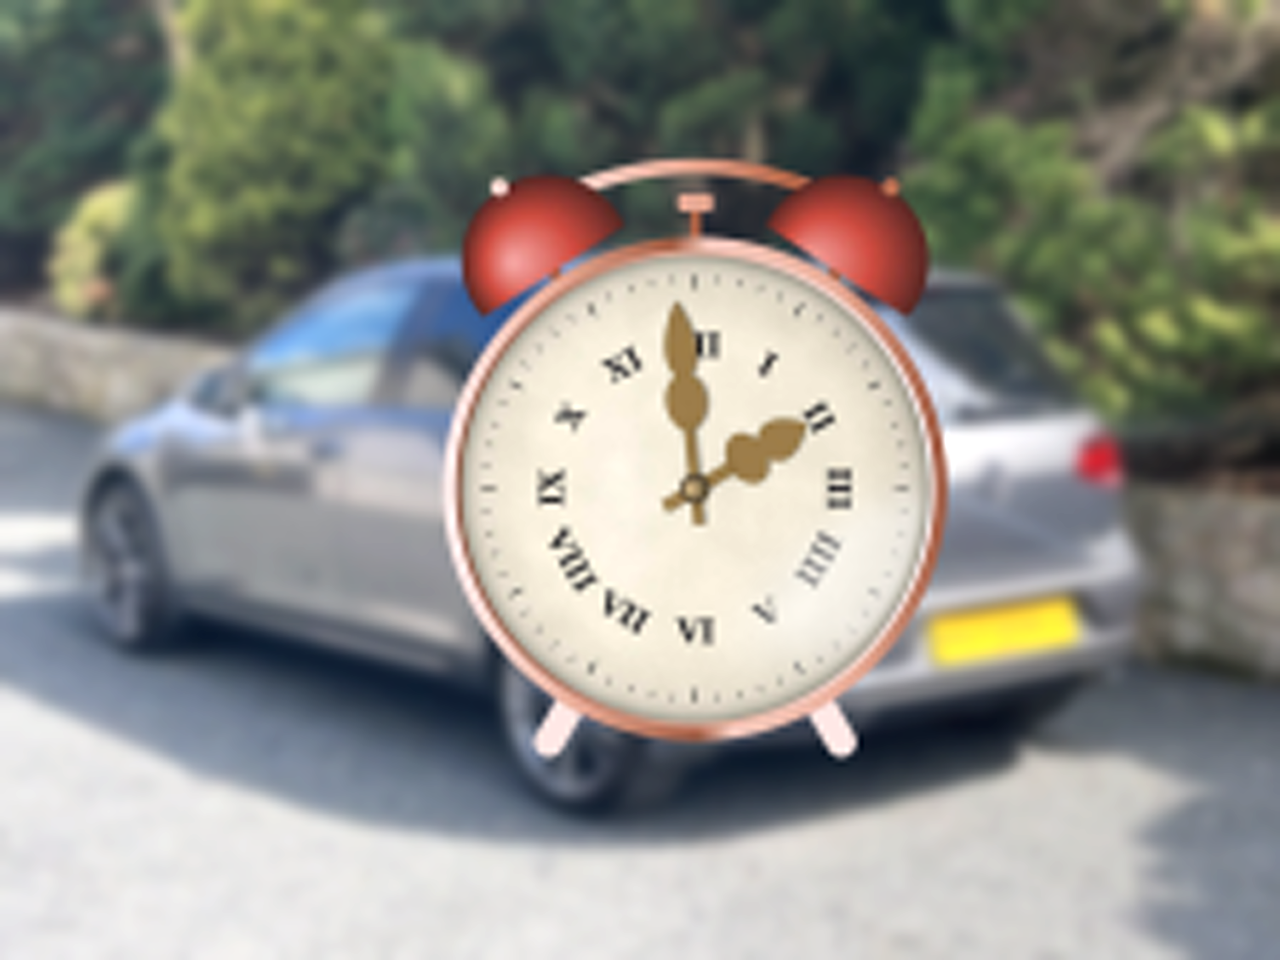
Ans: 1:59
